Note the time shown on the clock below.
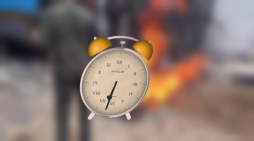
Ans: 6:32
